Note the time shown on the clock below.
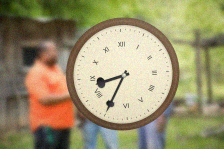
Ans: 8:35
